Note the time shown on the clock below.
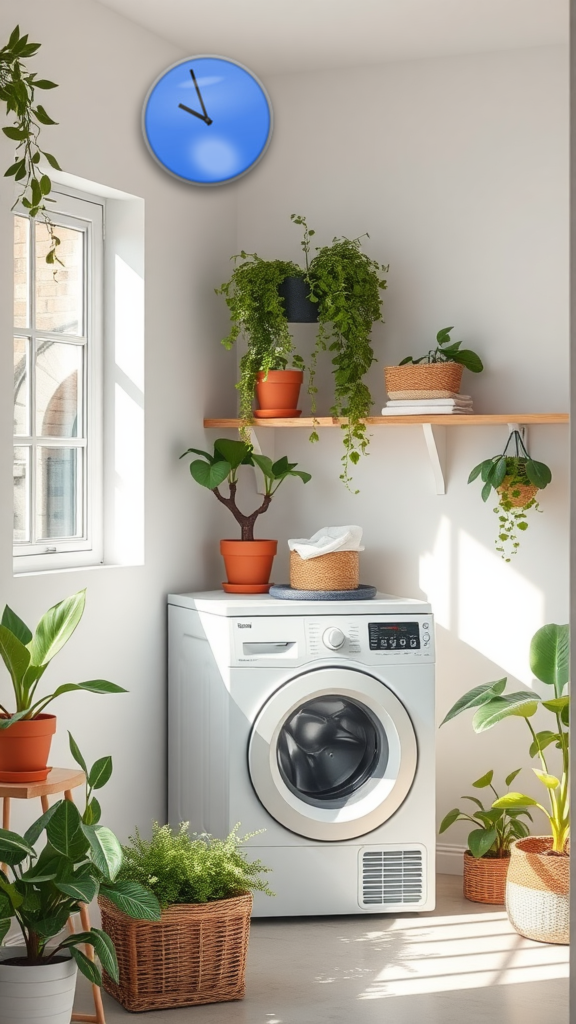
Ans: 9:57
